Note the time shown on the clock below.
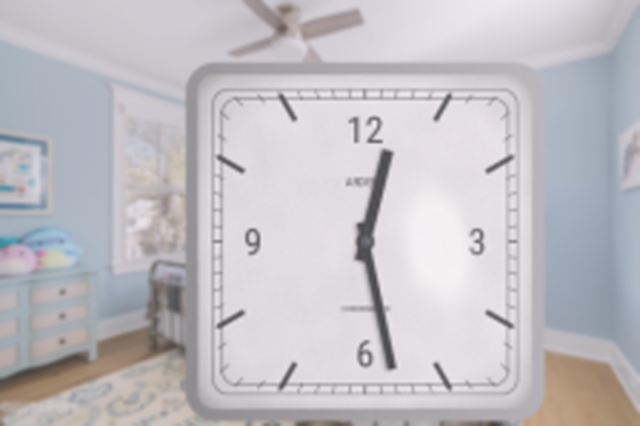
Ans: 12:28
